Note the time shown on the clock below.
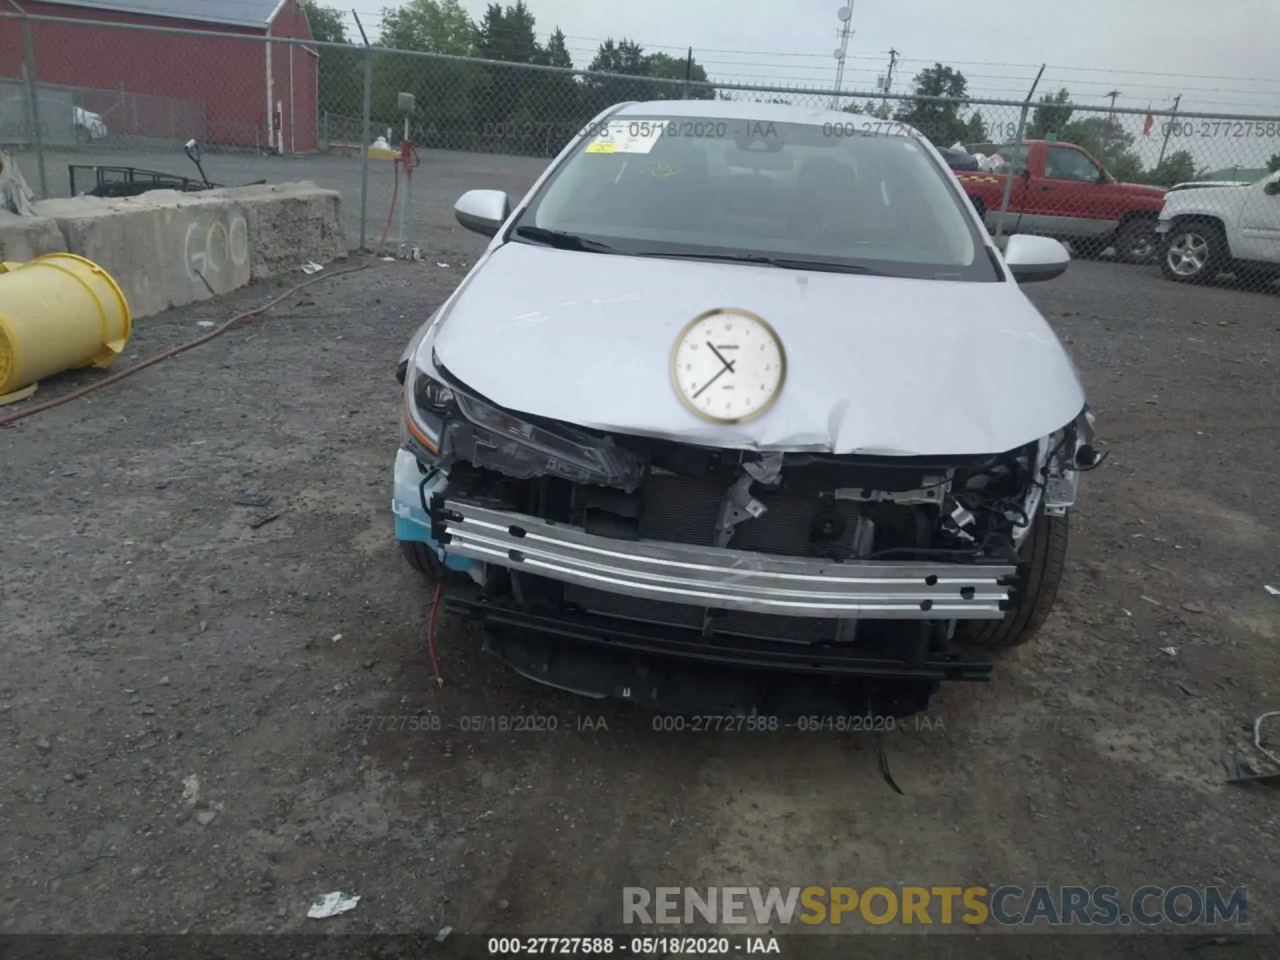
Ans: 10:38
